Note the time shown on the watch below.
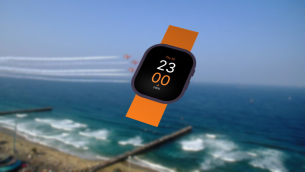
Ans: 23:00
